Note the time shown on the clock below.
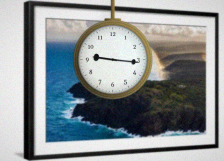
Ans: 9:16
